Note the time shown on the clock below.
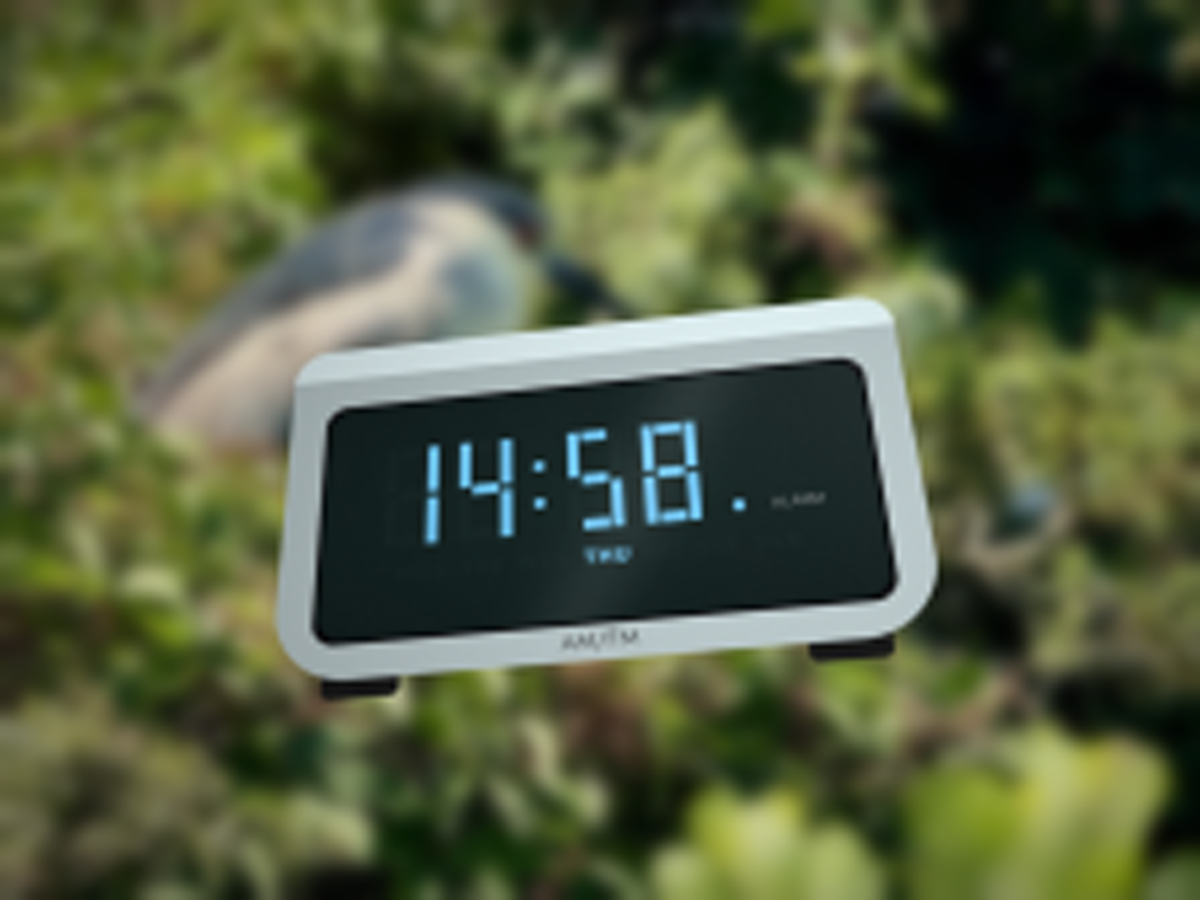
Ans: 14:58
